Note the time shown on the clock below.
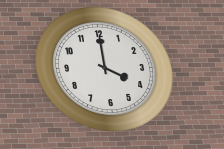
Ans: 4:00
